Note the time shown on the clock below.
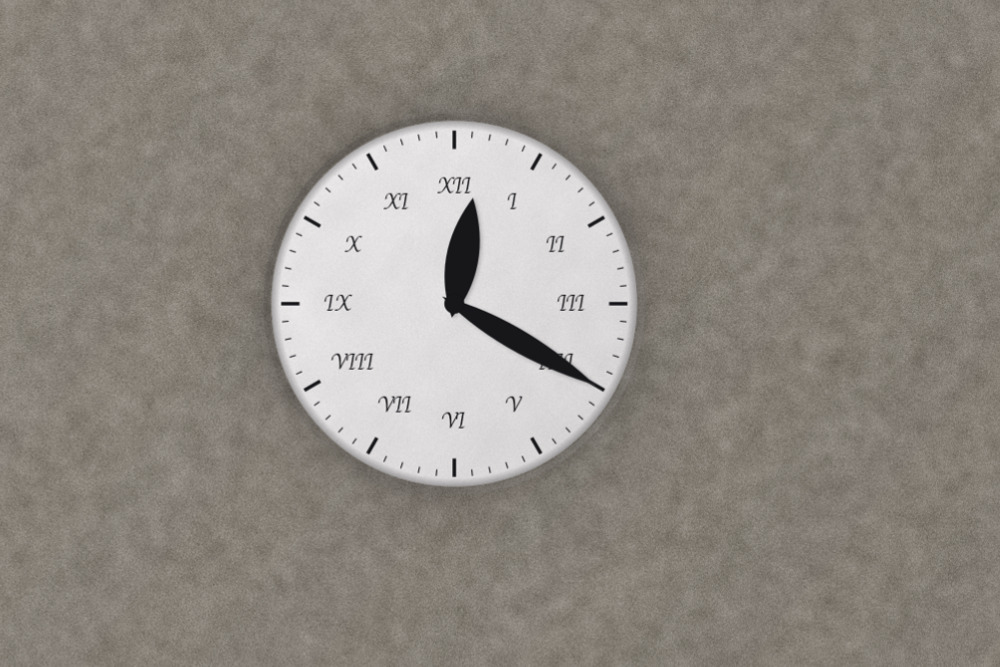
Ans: 12:20
